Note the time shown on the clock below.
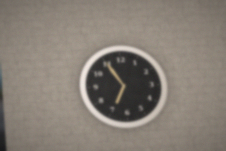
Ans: 6:55
